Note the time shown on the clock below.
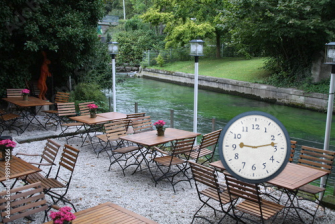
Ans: 9:13
